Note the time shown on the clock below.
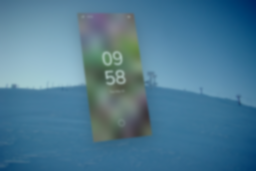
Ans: 9:58
